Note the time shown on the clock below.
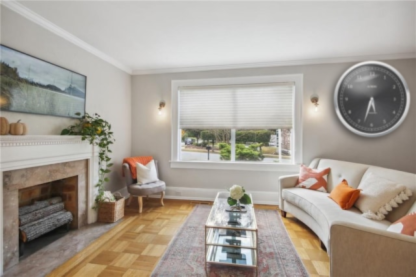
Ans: 5:33
